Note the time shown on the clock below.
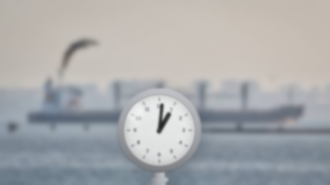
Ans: 1:01
